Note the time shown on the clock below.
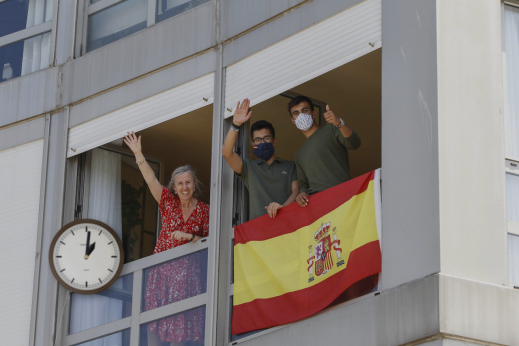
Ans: 1:01
